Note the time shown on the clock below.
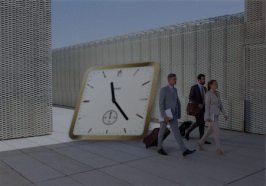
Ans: 11:23
